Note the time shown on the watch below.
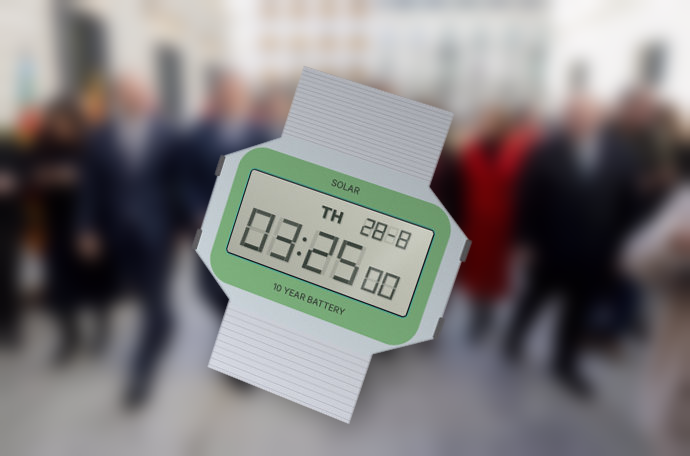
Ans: 3:25:00
